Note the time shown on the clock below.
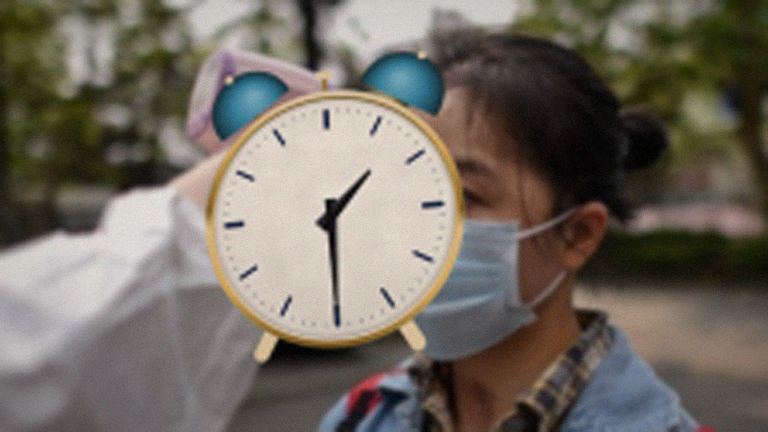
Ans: 1:30
